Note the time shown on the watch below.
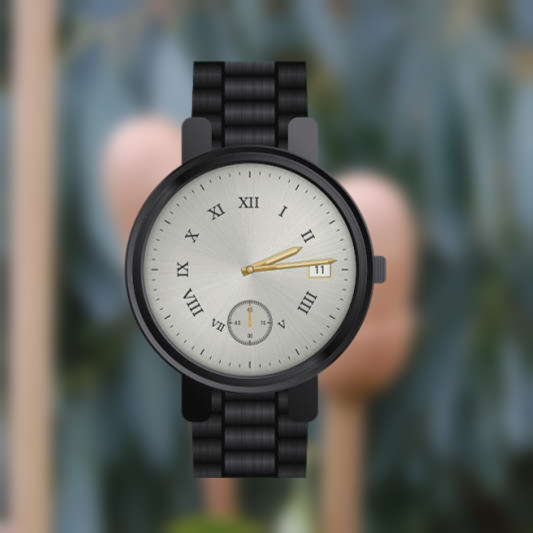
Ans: 2:14
